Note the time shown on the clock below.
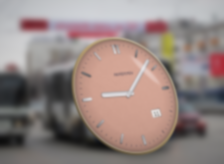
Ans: 9:08
